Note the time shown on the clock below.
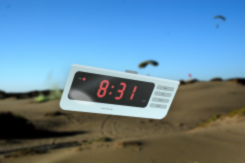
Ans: 8:31
